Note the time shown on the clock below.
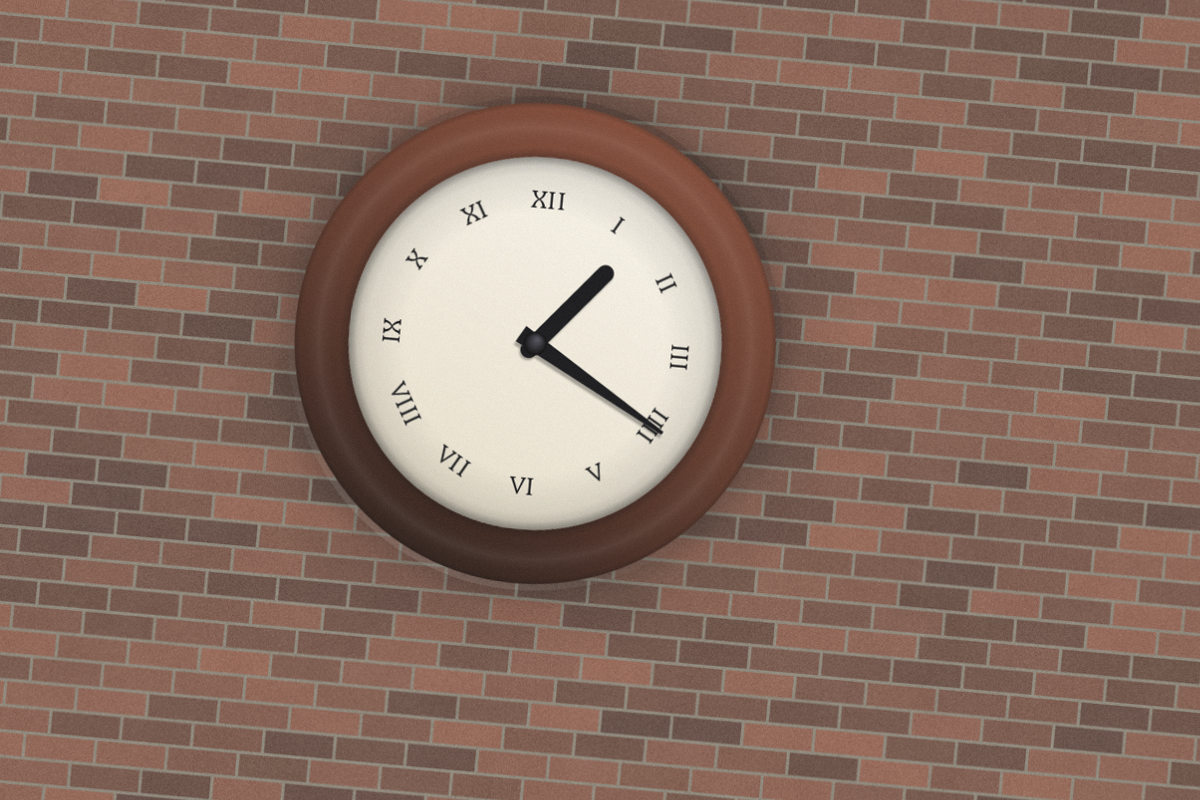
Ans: 1:20
